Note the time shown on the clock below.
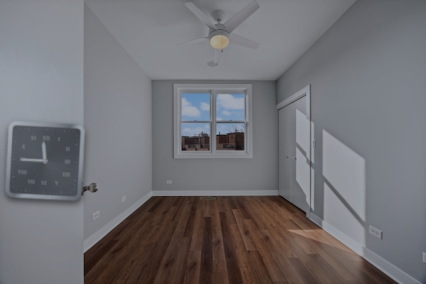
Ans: 11:45
